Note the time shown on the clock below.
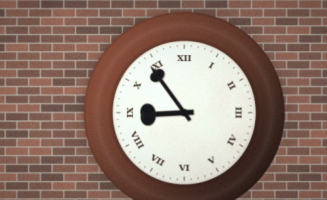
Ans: 8:54
